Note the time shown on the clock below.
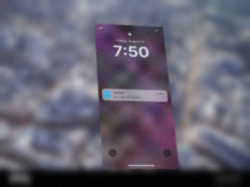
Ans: 7:50
